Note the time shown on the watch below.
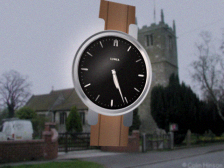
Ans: 5:26
